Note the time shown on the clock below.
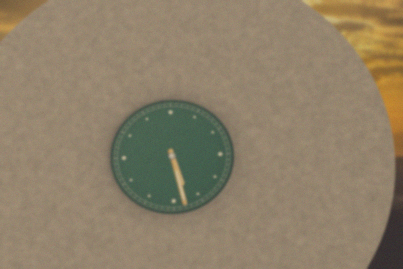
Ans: 5:28
